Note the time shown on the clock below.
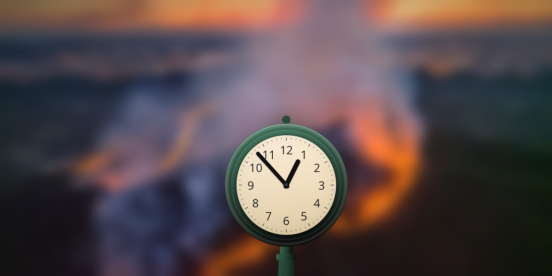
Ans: 12:53
